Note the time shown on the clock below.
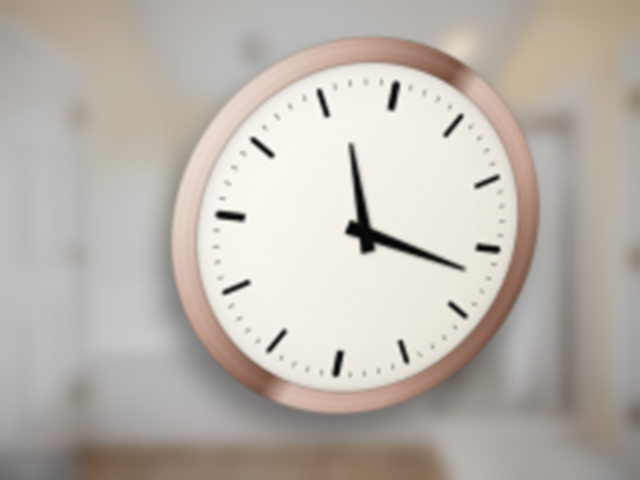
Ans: 11:17
